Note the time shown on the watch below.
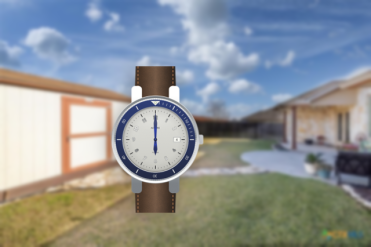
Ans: 6:00
